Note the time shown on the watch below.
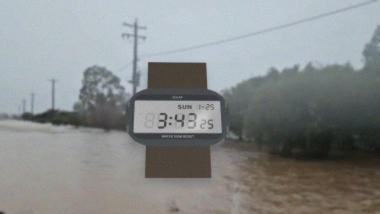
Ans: 3:43:25
